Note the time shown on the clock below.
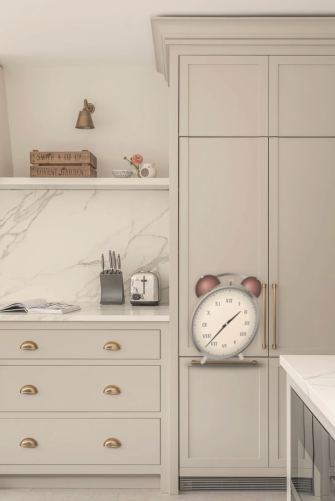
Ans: 1:37
